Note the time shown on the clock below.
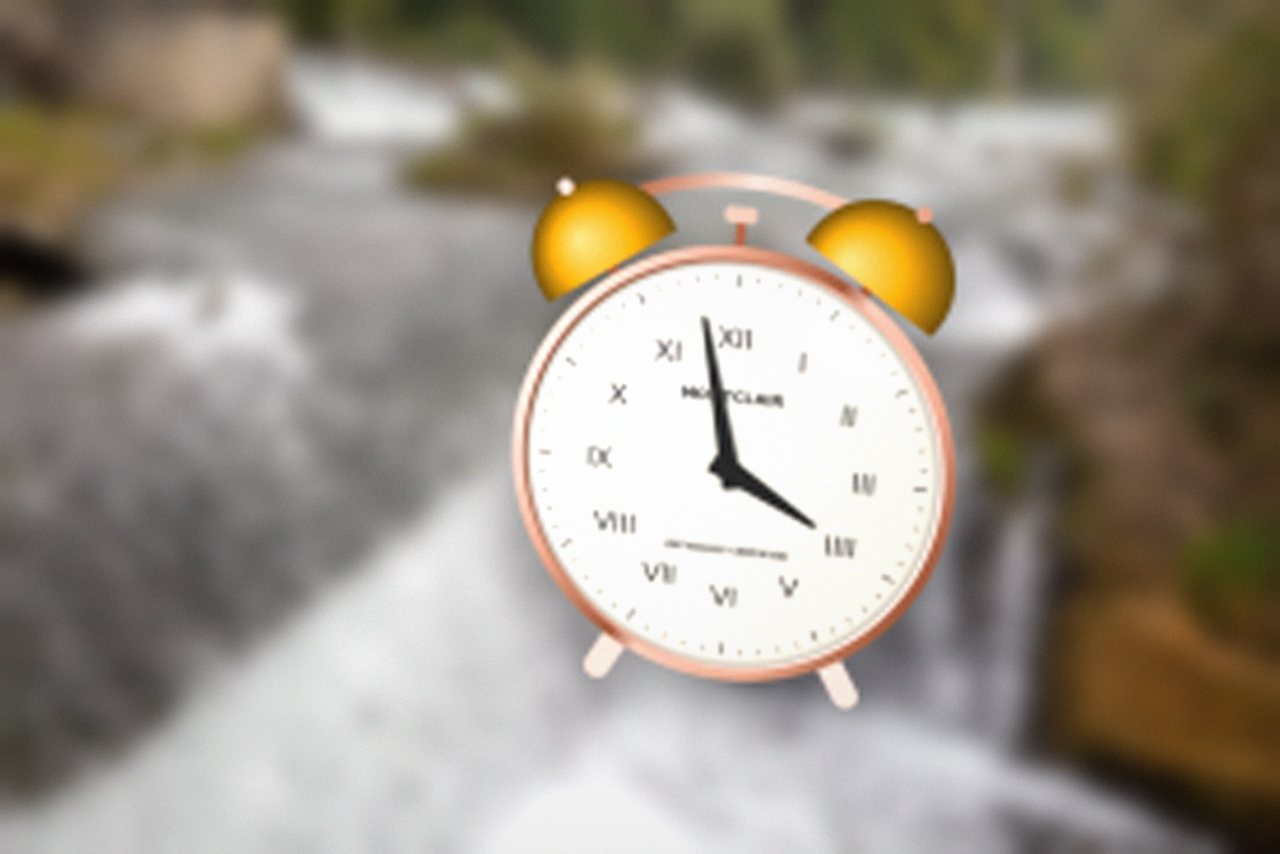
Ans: 3:58
